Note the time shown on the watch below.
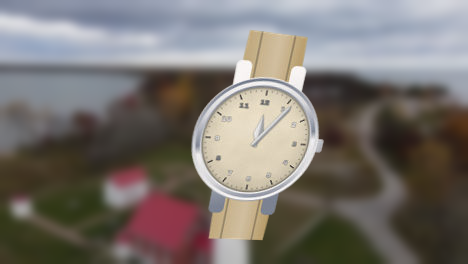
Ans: 12:06
